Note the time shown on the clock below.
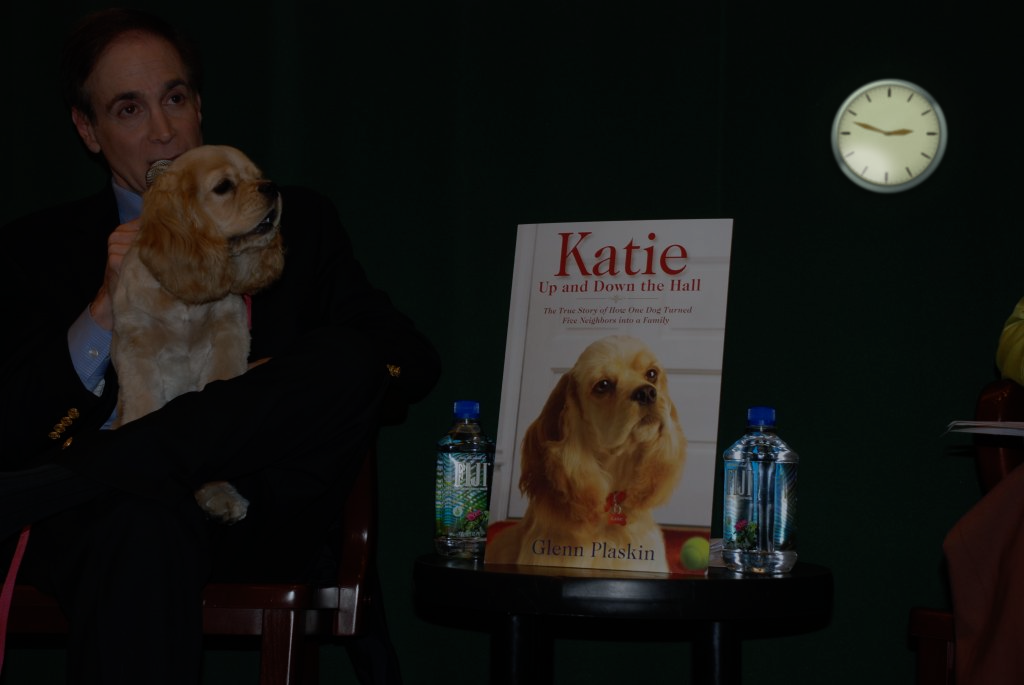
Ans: 2:48
